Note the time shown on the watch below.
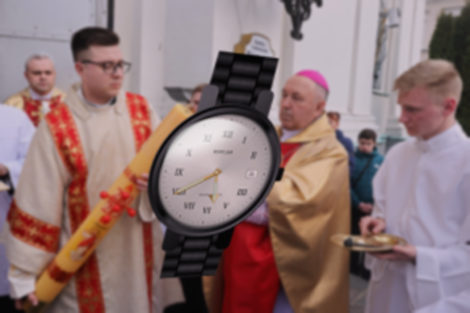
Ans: 5:40
